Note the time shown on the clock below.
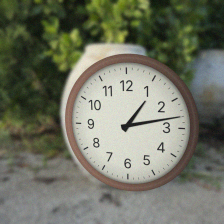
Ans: 1:13
